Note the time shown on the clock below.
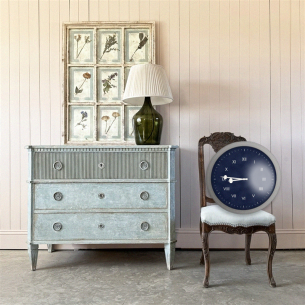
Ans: 8:46
